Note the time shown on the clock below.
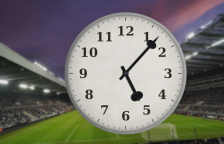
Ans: 5:07
